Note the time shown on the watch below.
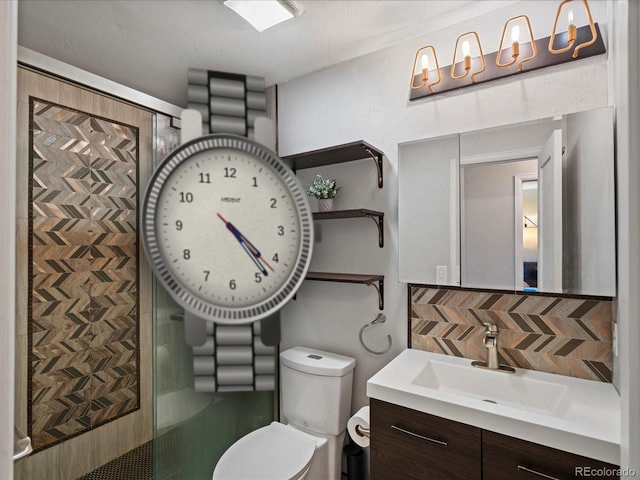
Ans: 4:23:22
